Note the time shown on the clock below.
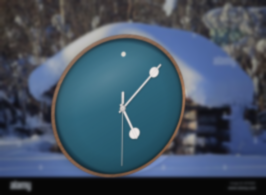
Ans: 5:07:30
